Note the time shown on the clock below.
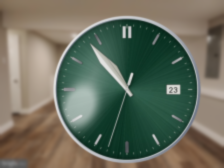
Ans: 10:53:33
